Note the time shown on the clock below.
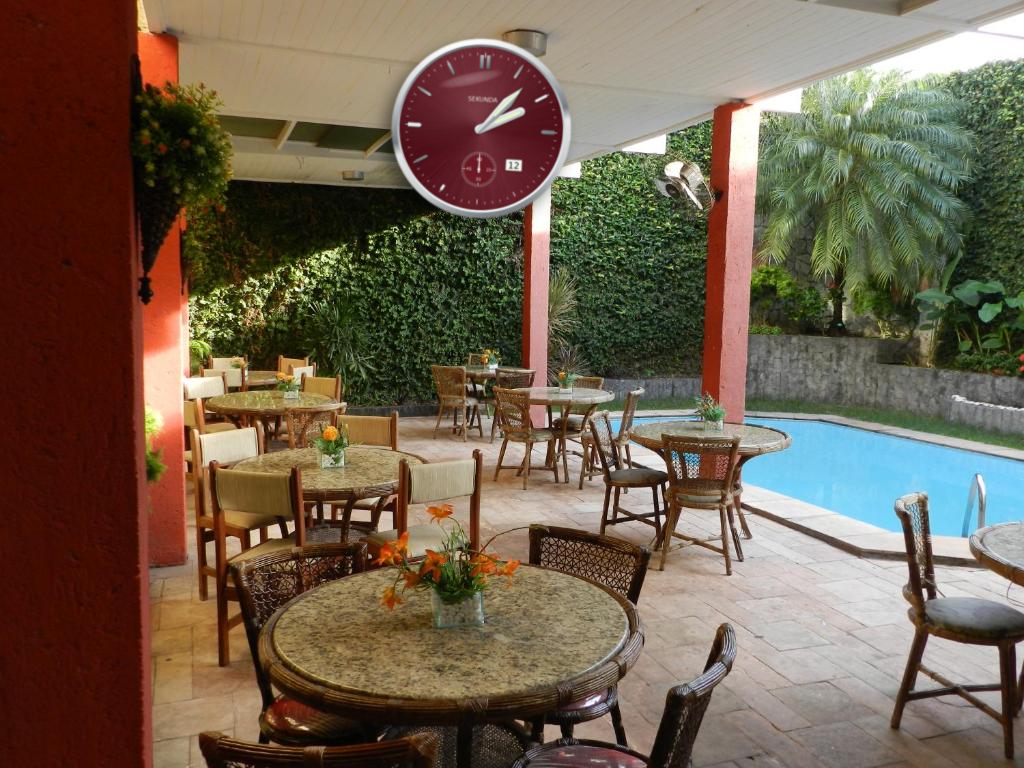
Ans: 2:07
